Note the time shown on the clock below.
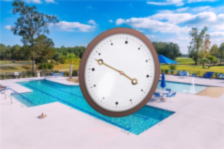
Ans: 3:48
